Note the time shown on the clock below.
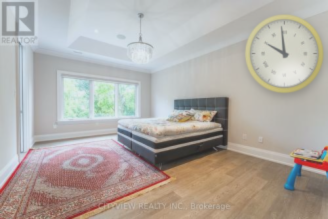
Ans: 9:59
